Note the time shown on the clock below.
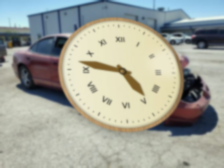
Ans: 4:47
